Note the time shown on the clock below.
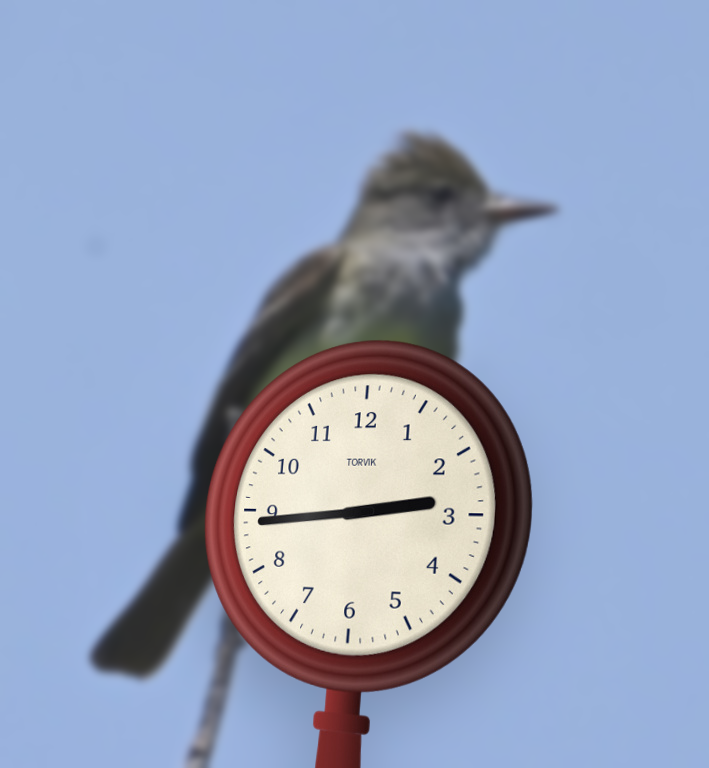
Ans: 2:44
